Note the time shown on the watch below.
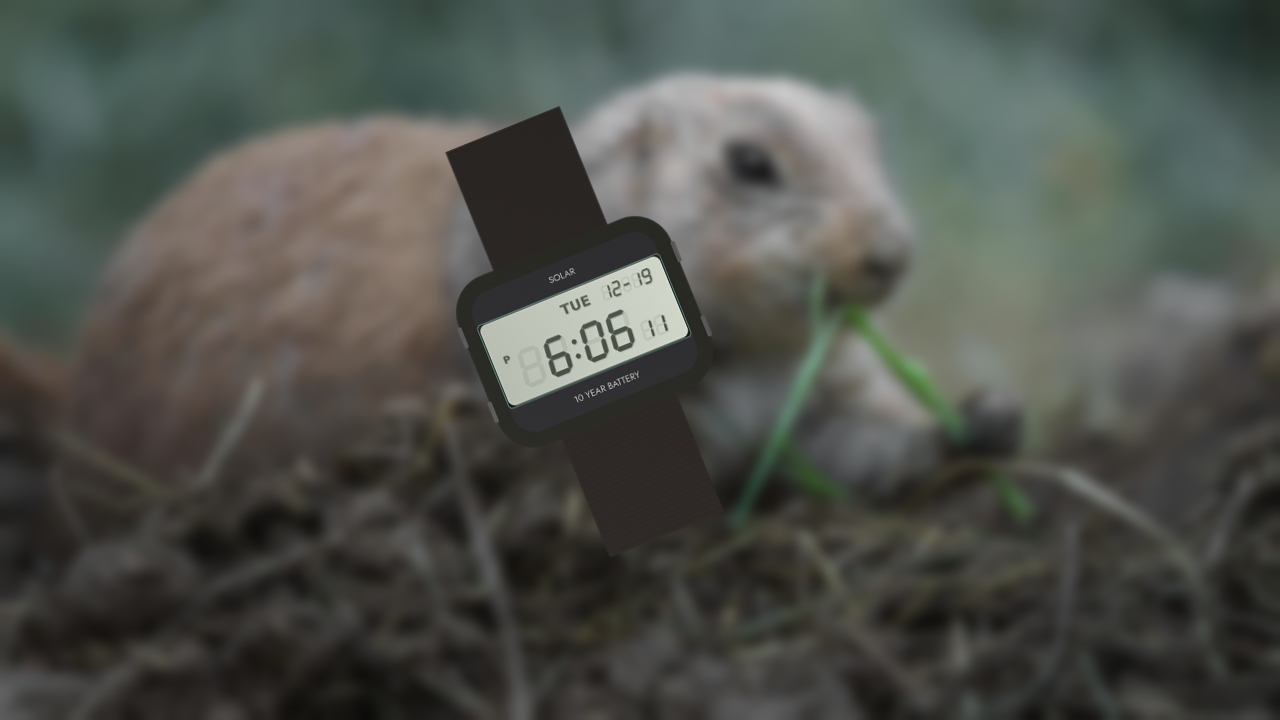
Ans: 6:06:11
